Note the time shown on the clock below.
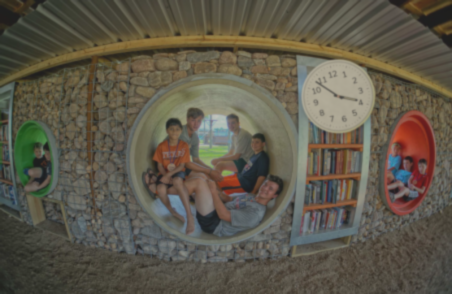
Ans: 3:53
